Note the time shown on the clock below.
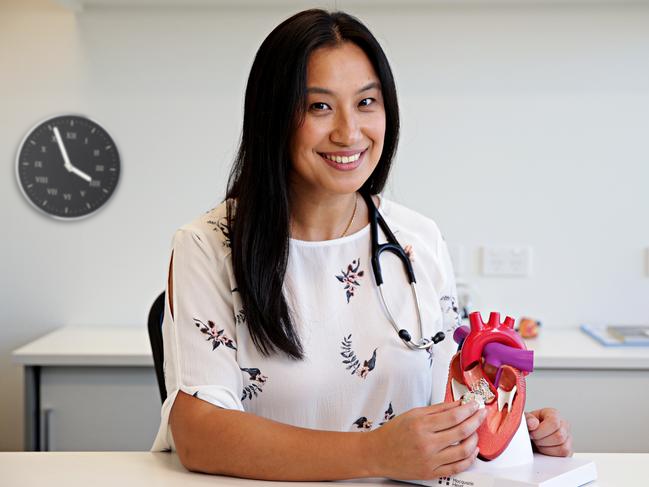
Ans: 3:56
